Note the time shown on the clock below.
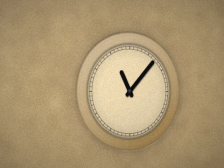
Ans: 11:07
